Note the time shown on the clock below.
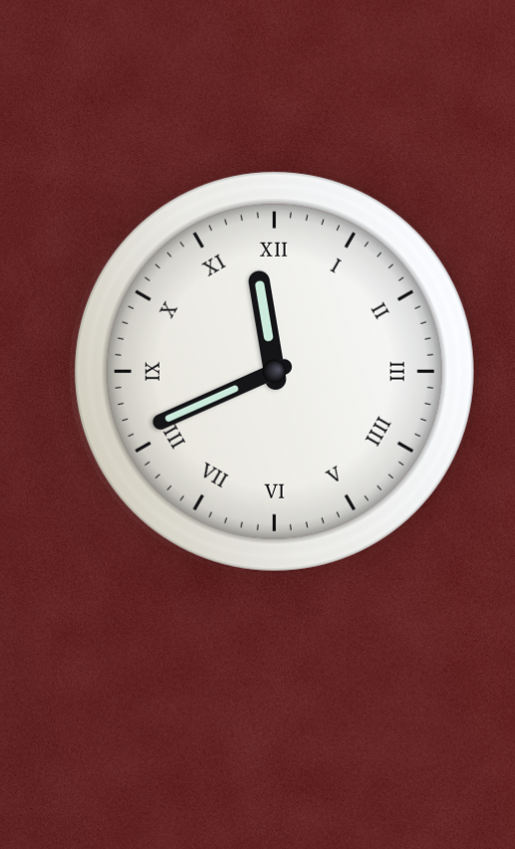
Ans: 11:41
